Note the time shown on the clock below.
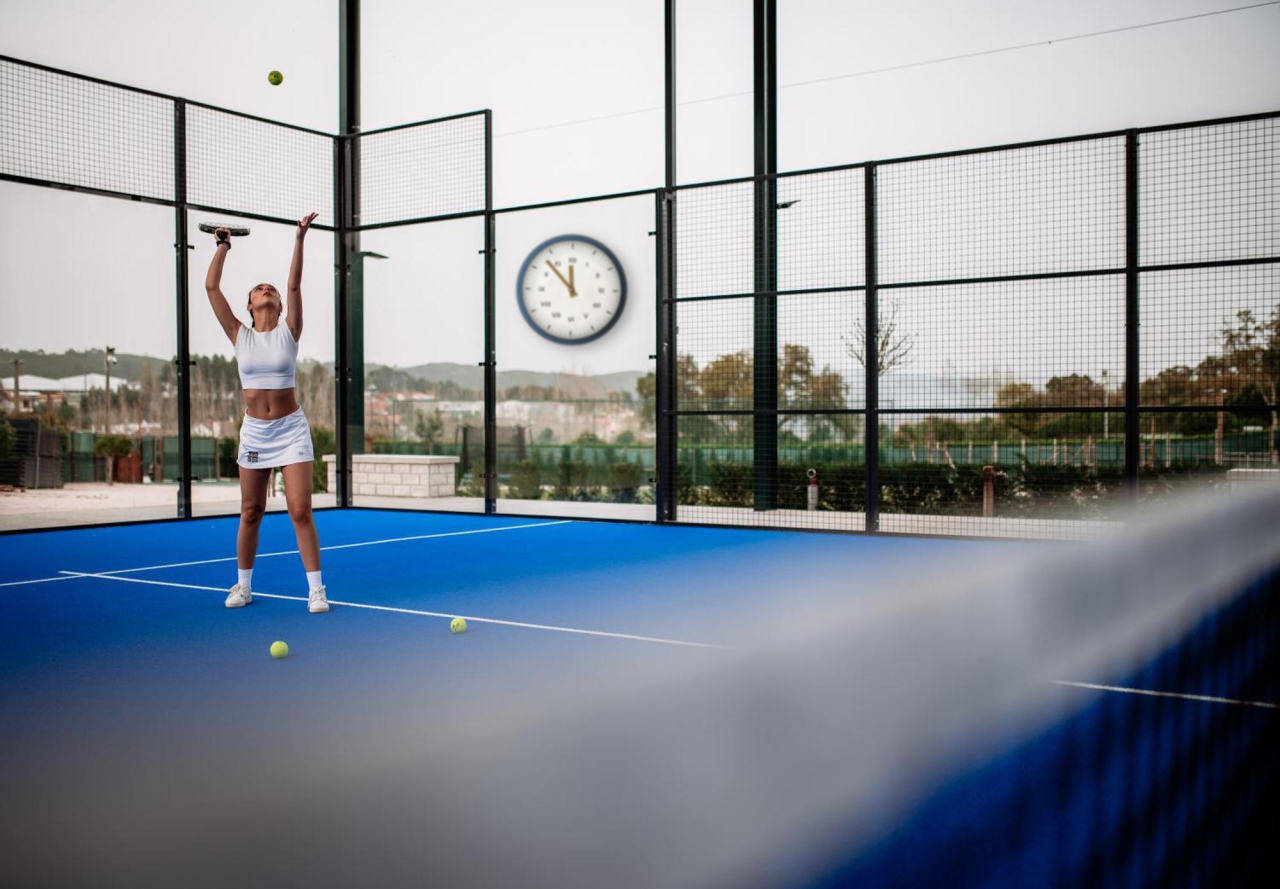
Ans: 11:53
